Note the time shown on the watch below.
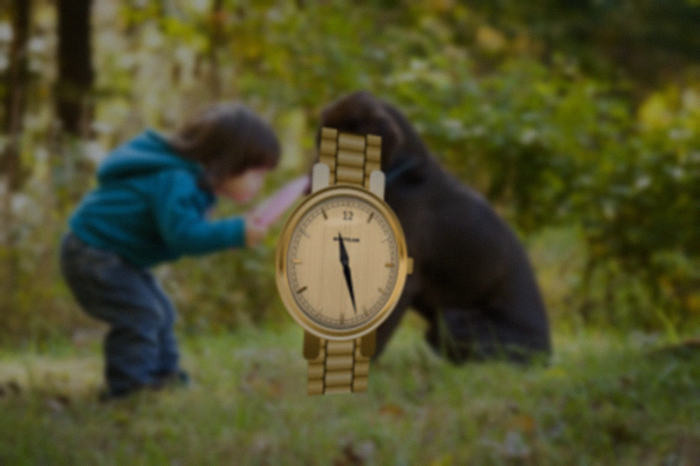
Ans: 11:27
